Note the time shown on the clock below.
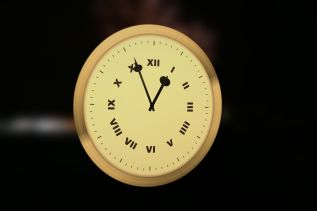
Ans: 12:56
